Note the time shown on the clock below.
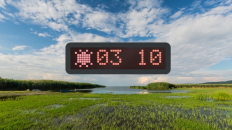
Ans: 3:10
